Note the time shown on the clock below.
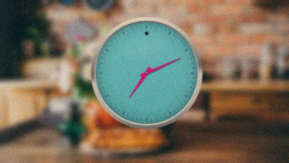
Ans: 7:11
